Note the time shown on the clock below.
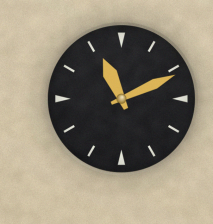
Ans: 11:11
